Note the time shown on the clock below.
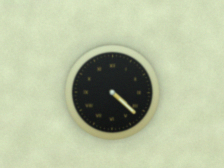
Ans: 4:22
